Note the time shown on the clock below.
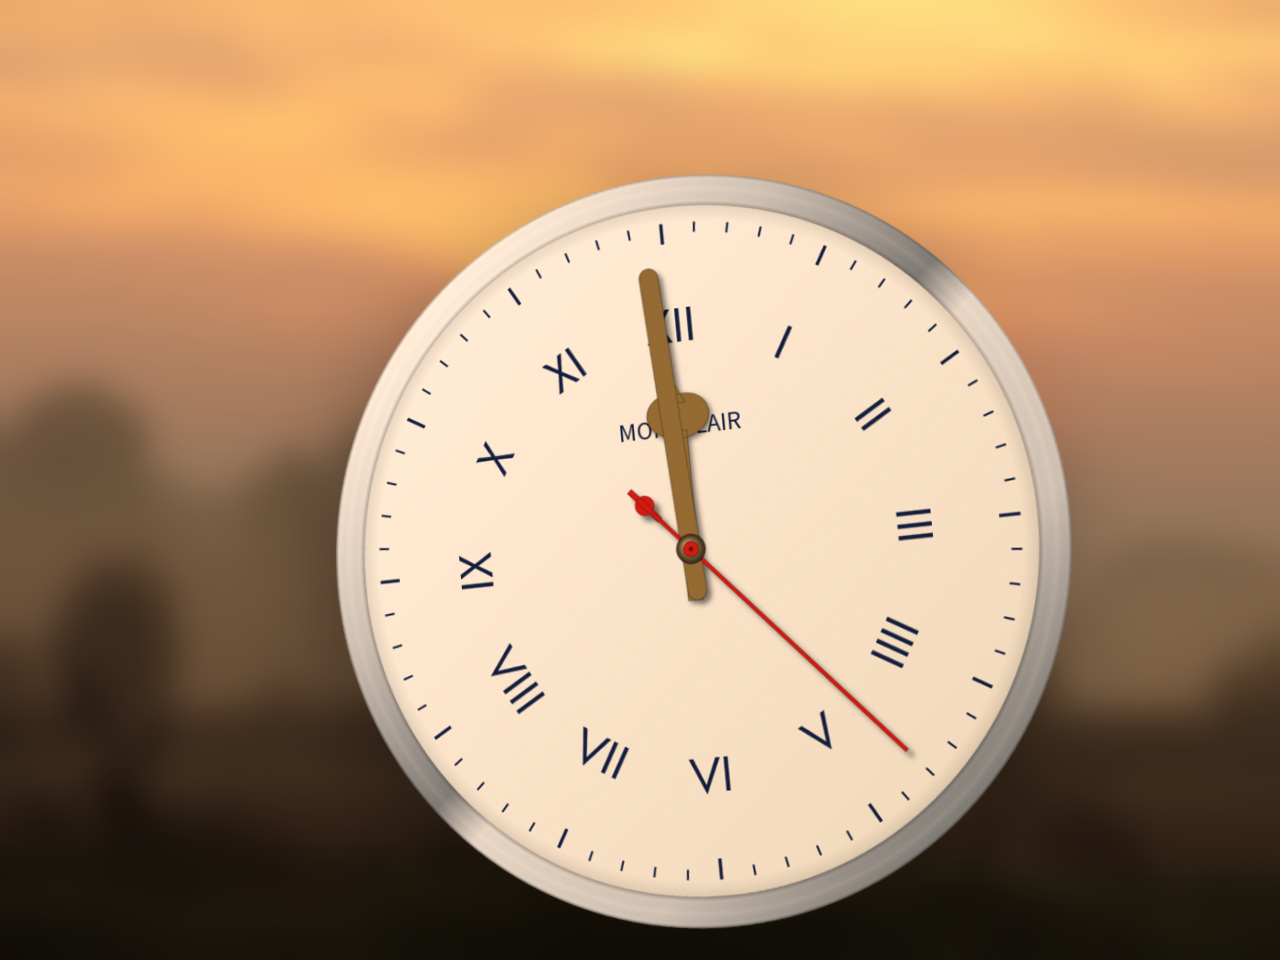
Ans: 11:59:23
